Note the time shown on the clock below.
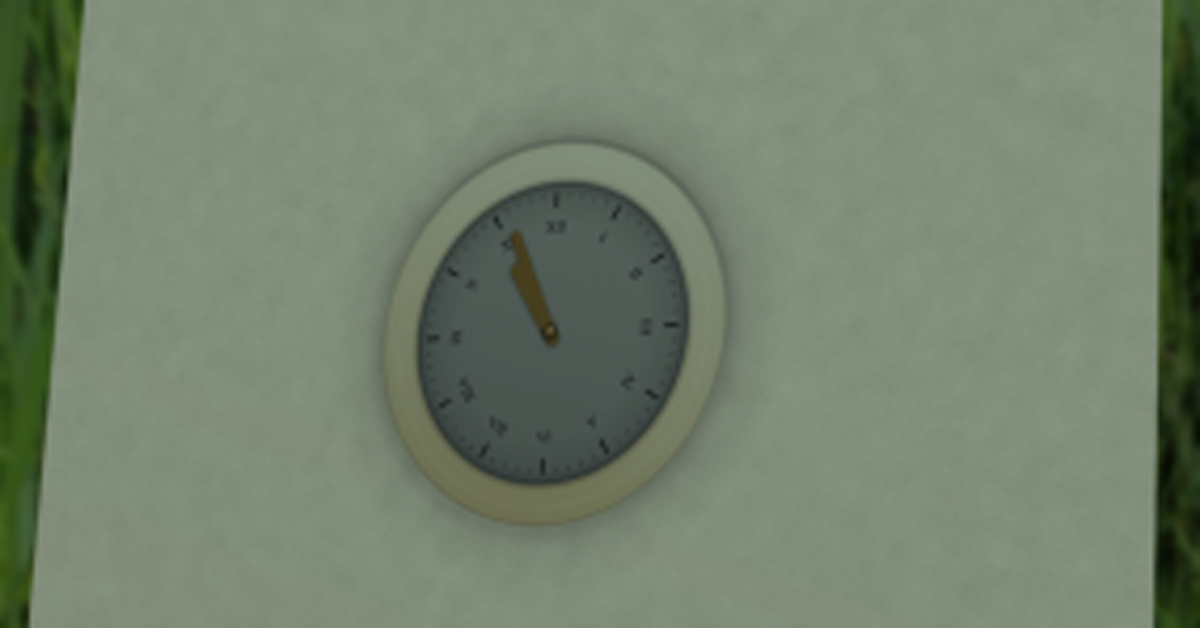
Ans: 10:56
